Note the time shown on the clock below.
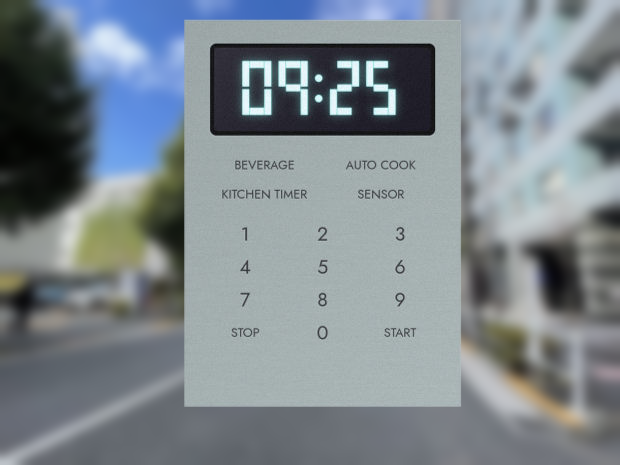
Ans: 9:25
